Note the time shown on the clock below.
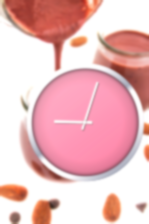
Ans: 9:03
